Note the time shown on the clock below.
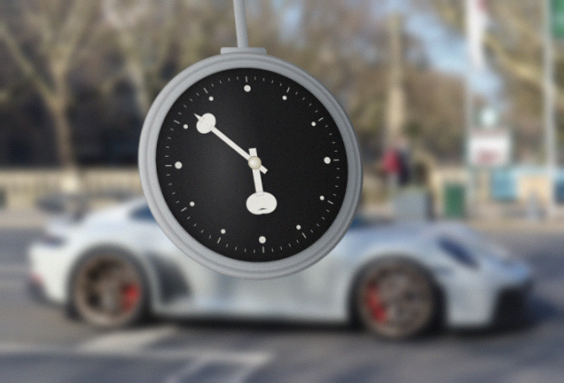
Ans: 5:52
